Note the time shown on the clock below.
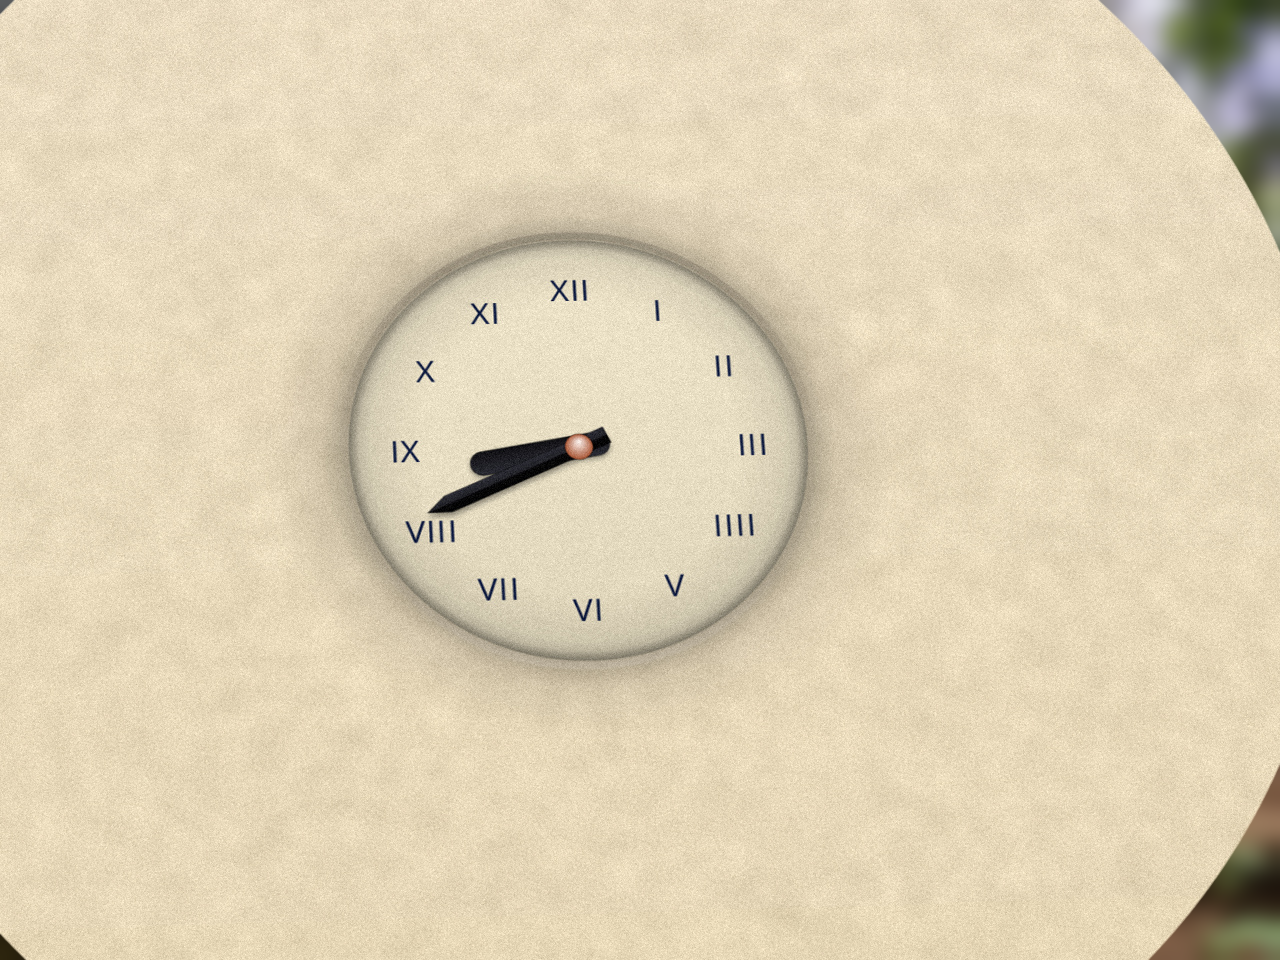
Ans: 8:41
